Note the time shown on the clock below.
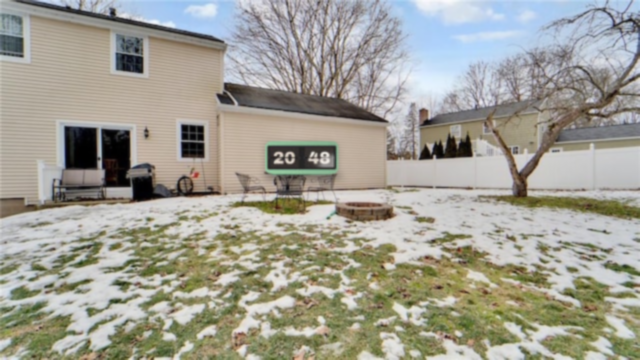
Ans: 20:48
